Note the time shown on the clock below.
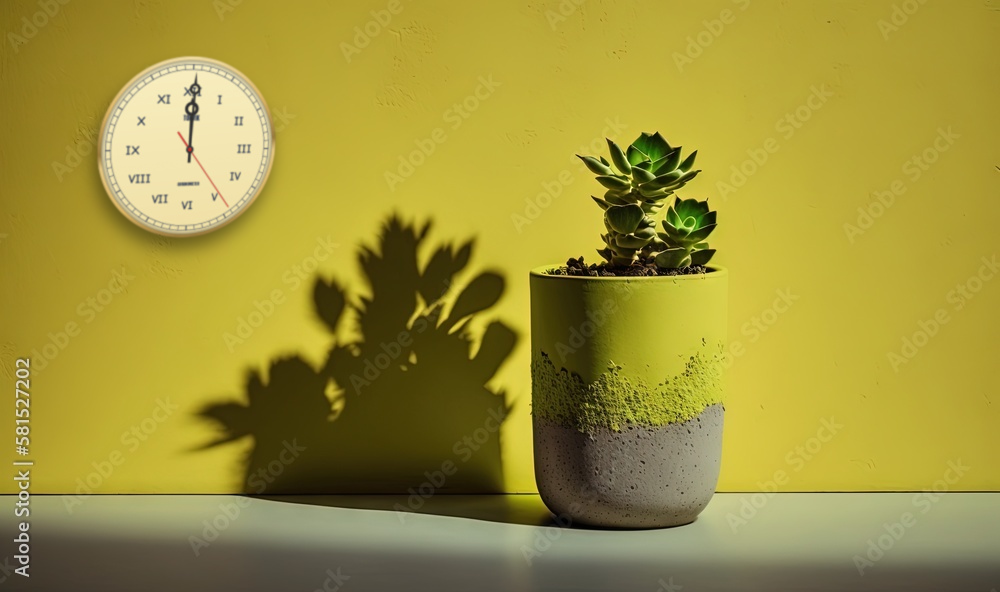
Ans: 12:00:24
